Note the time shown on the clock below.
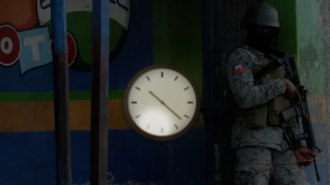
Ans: 10:22
